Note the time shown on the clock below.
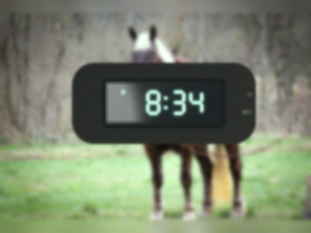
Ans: 8:34
